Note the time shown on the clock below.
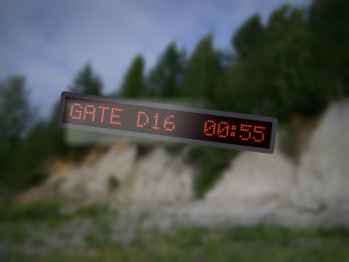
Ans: 0:55
